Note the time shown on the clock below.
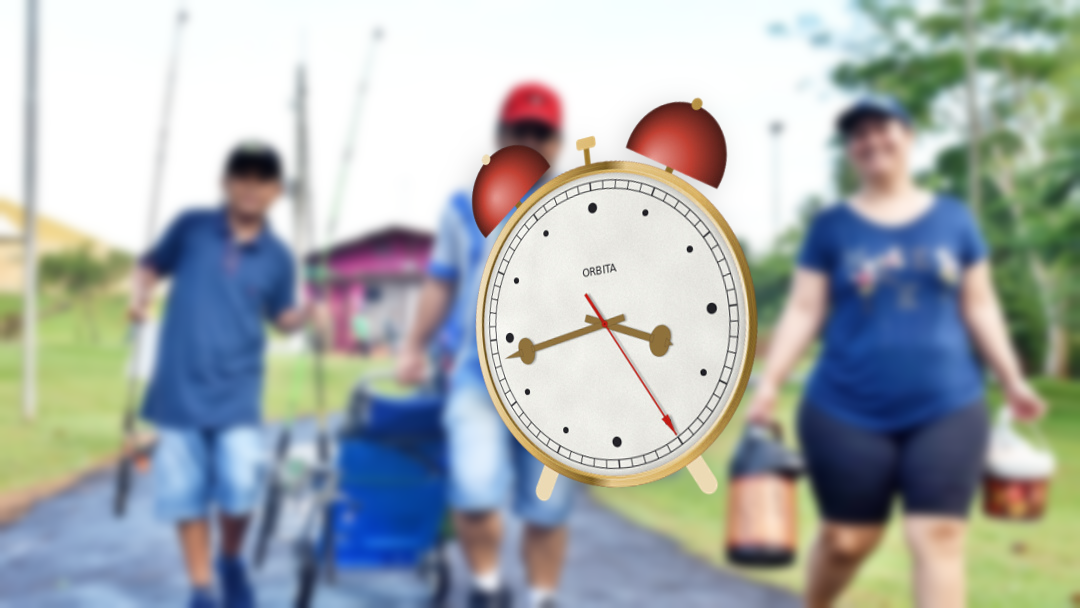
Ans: 3:43:25
